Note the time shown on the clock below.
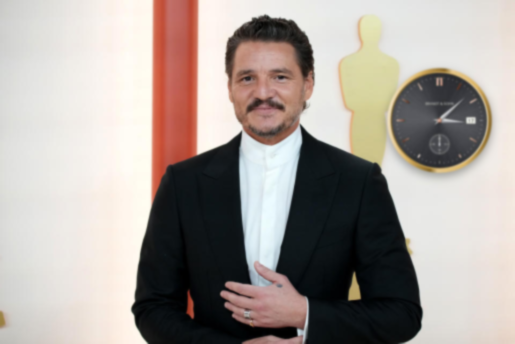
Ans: 3:08
